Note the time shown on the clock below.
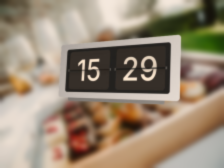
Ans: 15:29
